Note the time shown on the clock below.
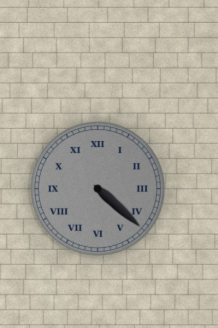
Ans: 4:22
